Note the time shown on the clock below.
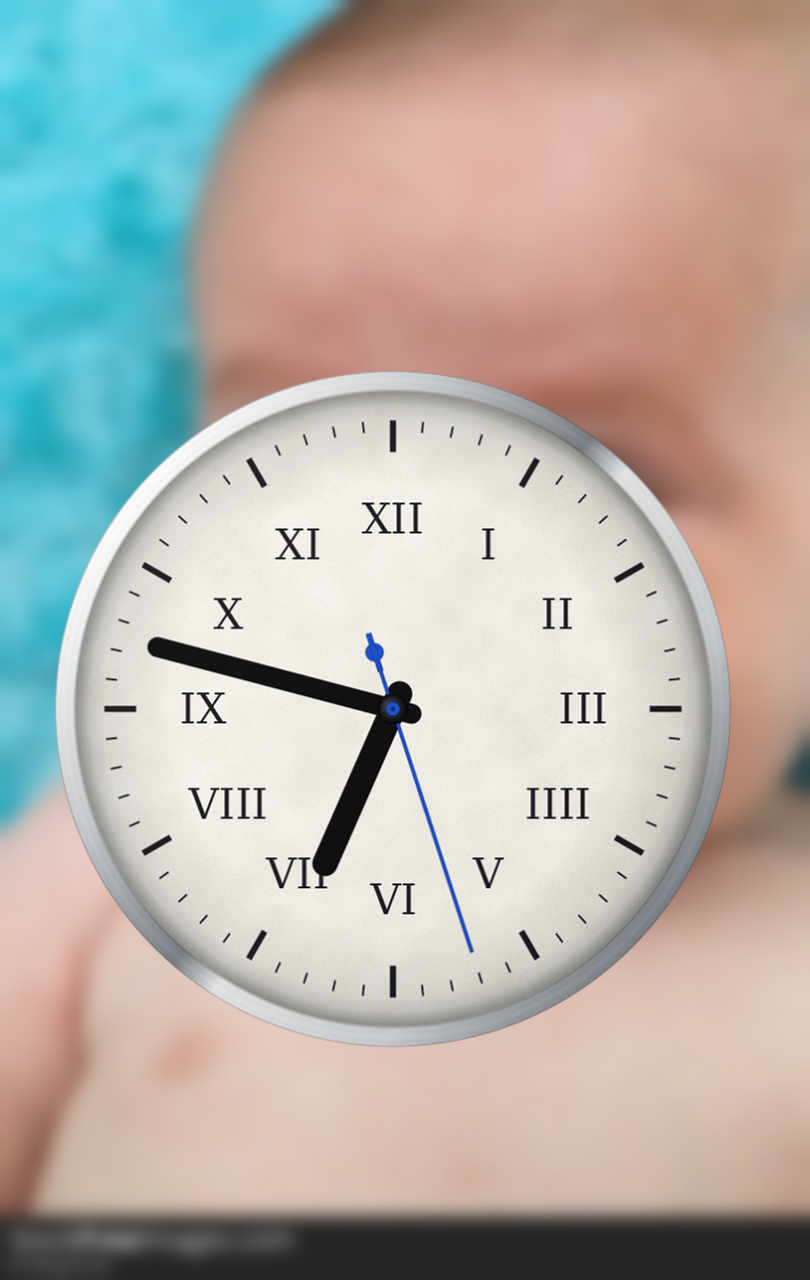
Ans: 6:47:27
